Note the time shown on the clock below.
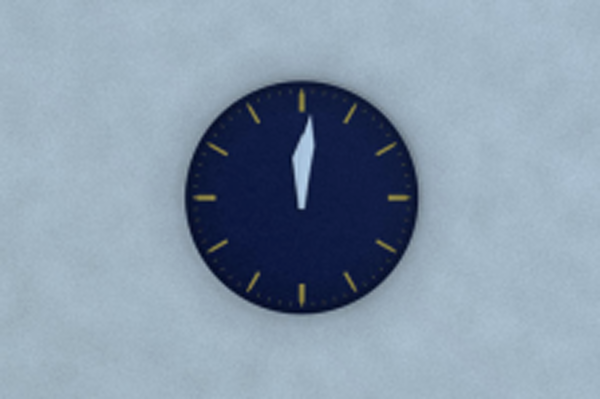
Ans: 12:01
